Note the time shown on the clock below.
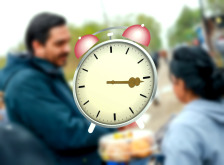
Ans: 3:16
